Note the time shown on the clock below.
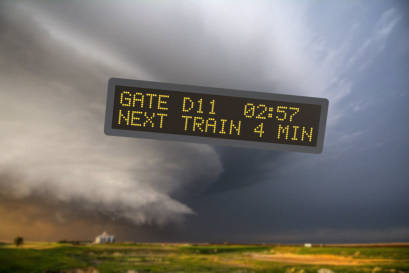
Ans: 2:57
